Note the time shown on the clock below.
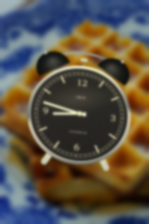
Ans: 8:47
